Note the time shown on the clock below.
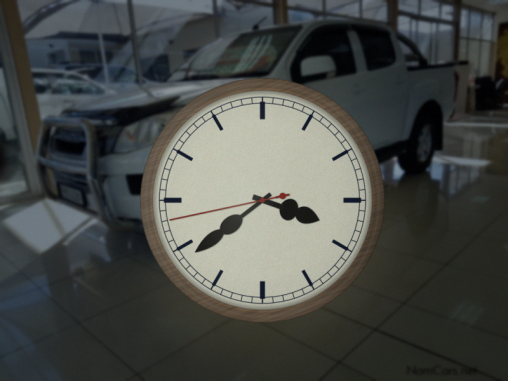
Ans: 3:38:43
